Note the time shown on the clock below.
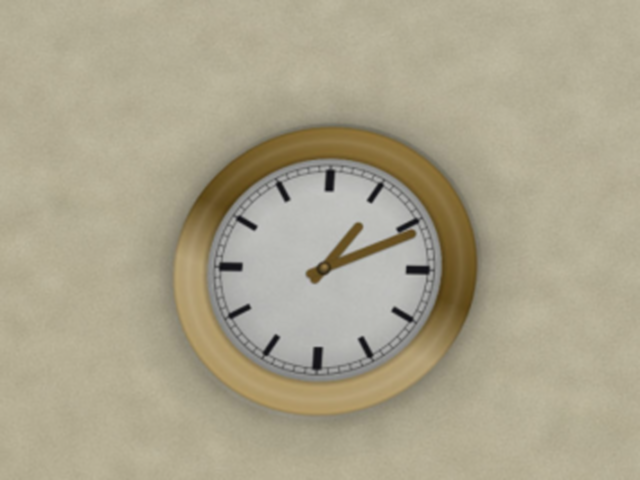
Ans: 1:11
